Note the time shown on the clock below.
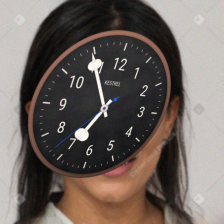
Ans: 6:54:37
